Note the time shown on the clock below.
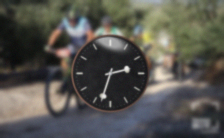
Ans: 2:33
